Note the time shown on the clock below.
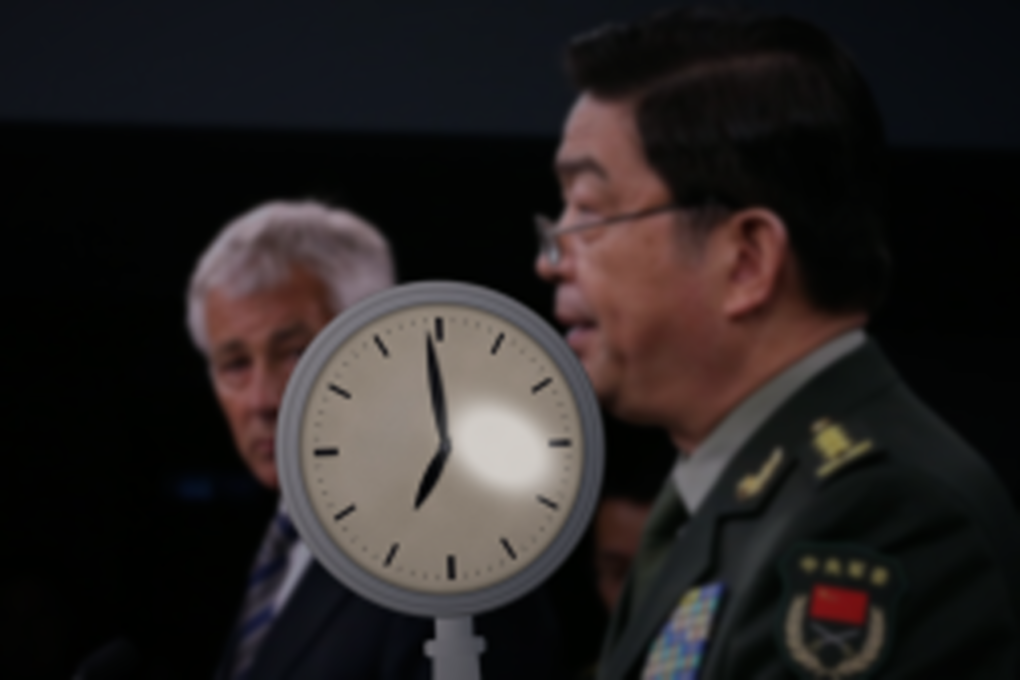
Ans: 6:59
